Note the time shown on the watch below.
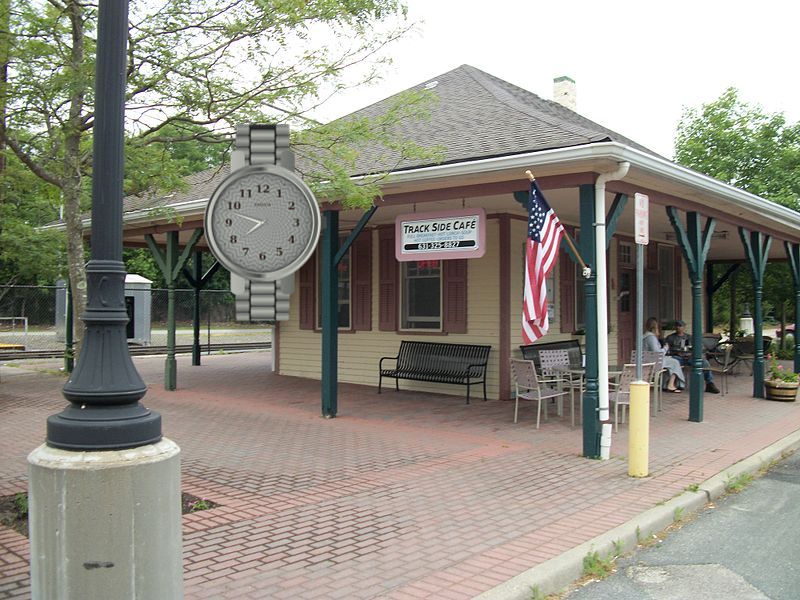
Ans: 7:48
